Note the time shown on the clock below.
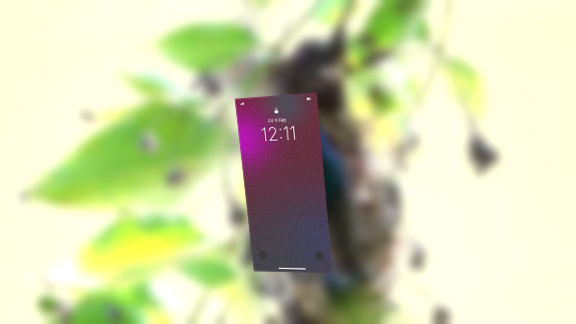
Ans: 12:11
